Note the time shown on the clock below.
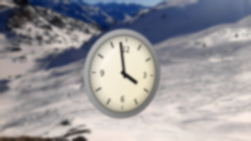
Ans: 3:58
